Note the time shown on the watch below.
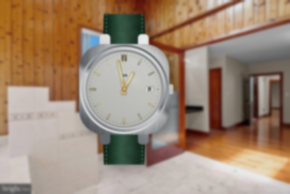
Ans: 12:58
